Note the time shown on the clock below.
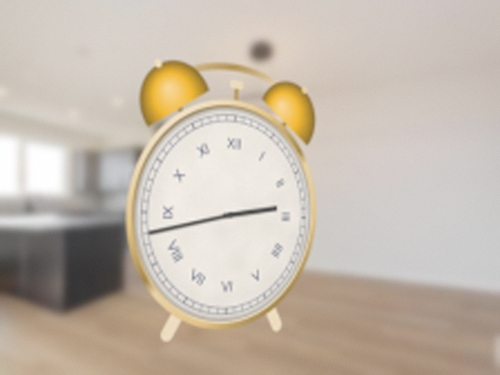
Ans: 2:43
